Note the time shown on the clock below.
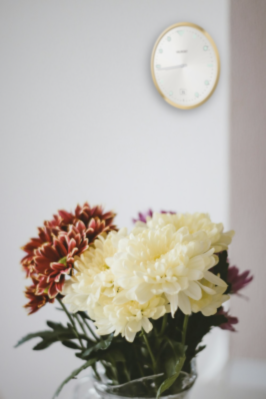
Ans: 8:44
